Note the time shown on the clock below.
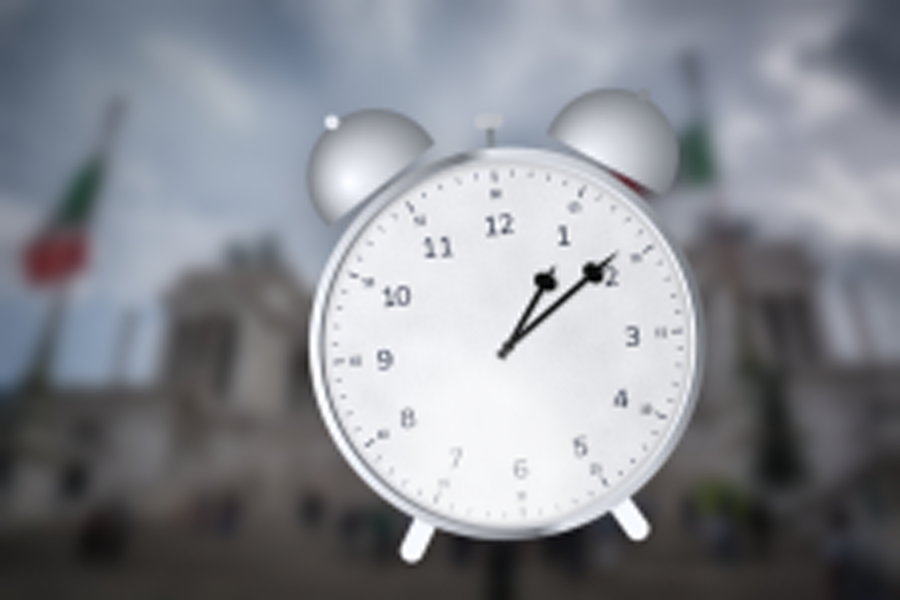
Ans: 1:09
